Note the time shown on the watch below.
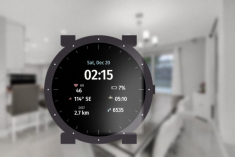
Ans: 2:15
